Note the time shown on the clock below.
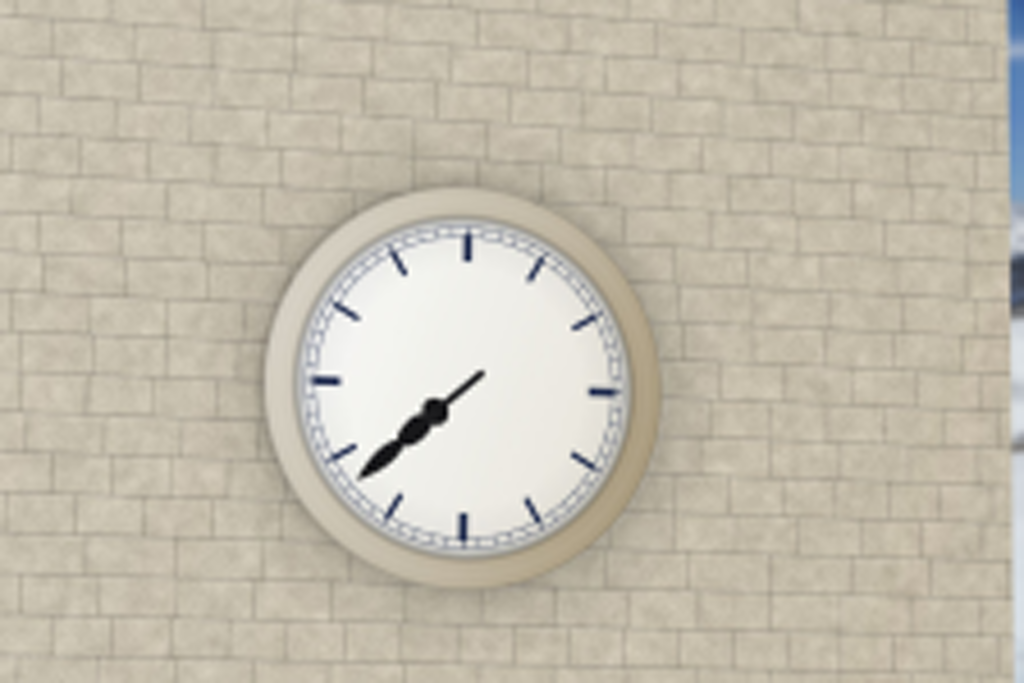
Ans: 7:38
